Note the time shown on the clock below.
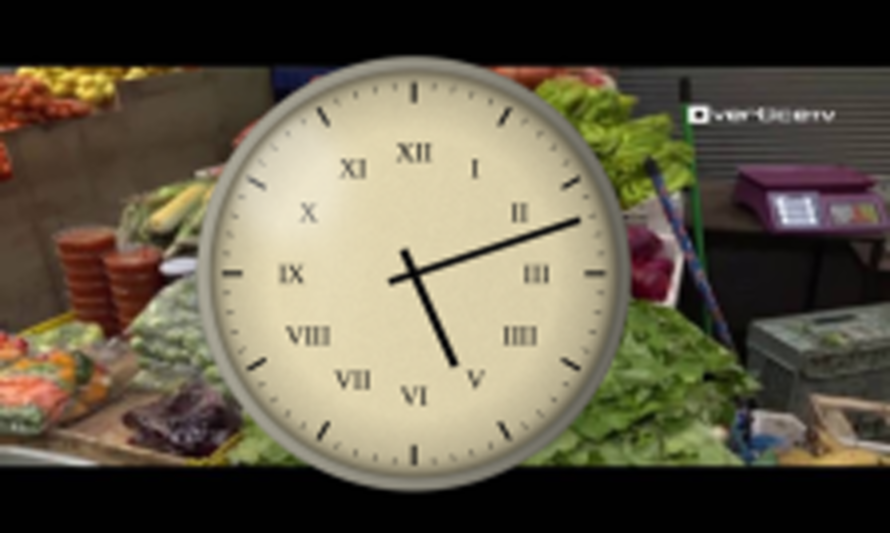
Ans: 5:12
